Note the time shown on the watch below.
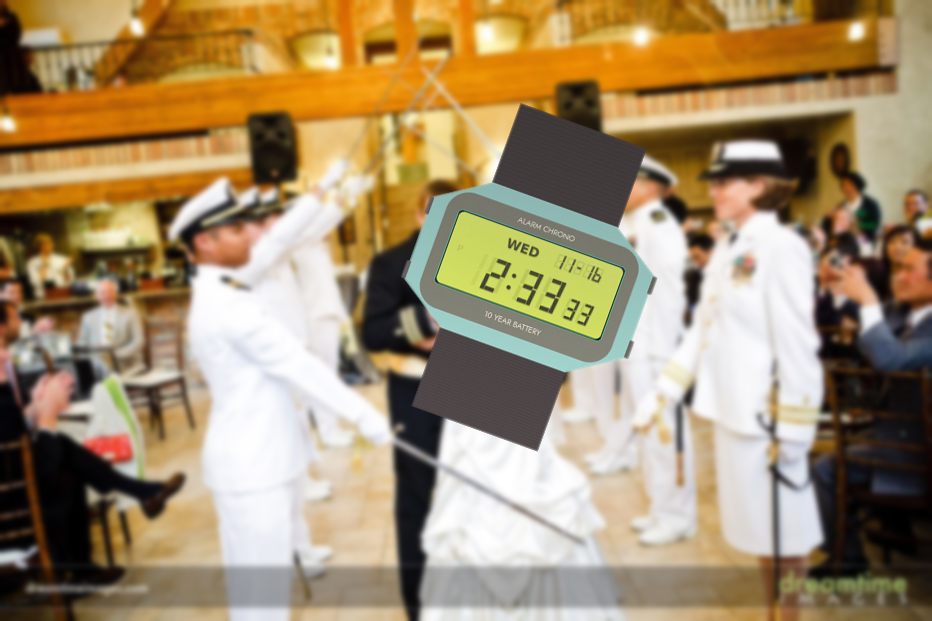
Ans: 2:33:33
